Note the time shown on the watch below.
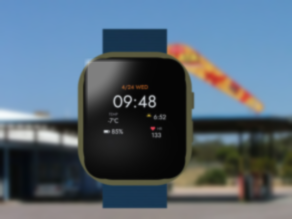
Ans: 9:48
